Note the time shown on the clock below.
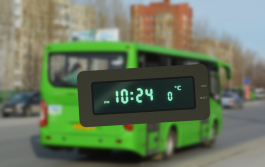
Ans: 10:24
